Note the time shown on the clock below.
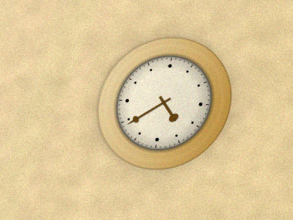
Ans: 4:39
